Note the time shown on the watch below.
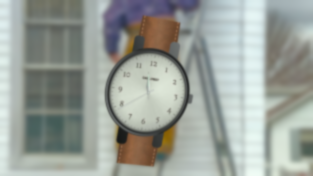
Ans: 11:39
